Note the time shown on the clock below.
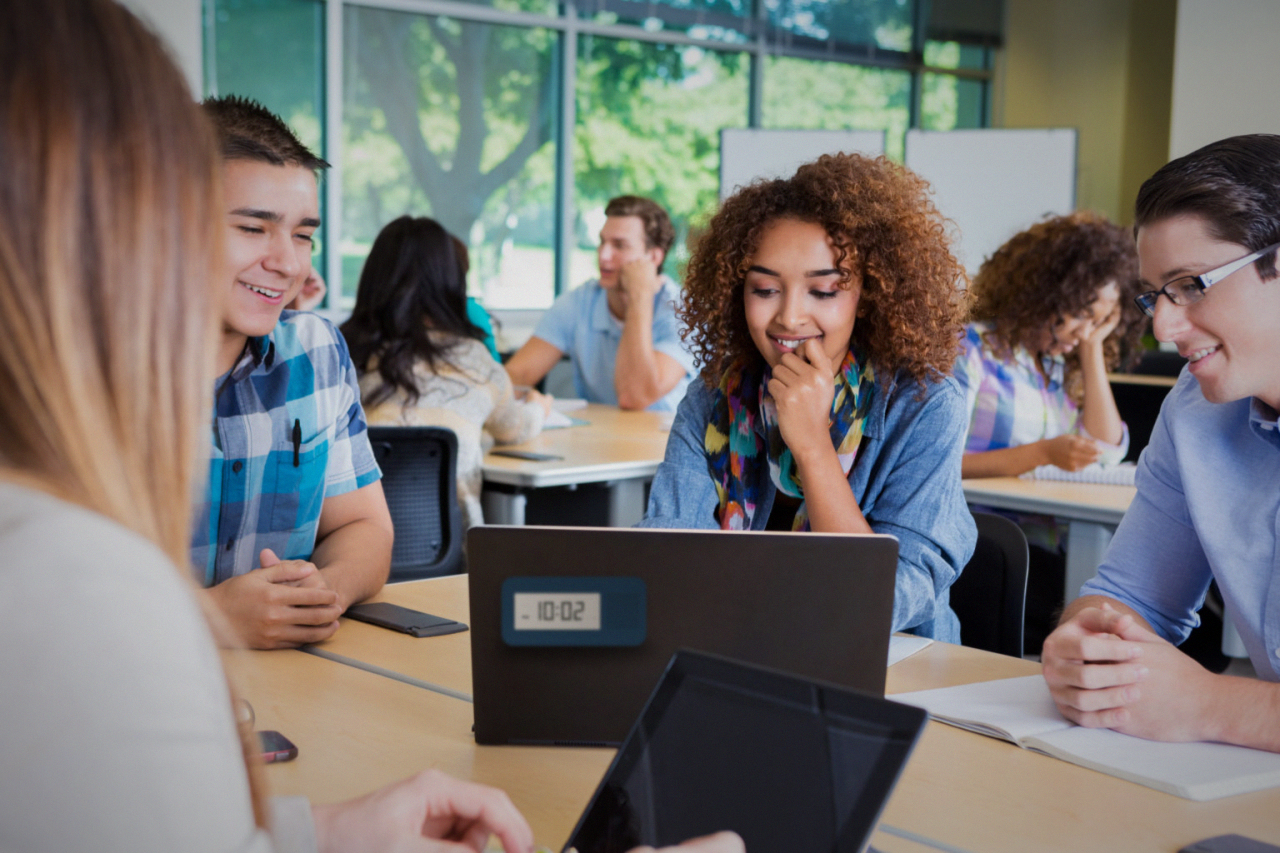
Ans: 10:02
